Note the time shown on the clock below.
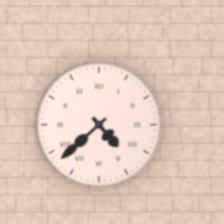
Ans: 4:38
